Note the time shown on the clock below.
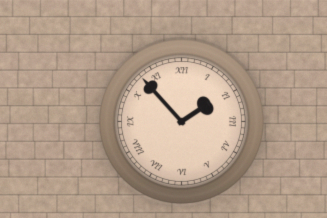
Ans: 1:53
